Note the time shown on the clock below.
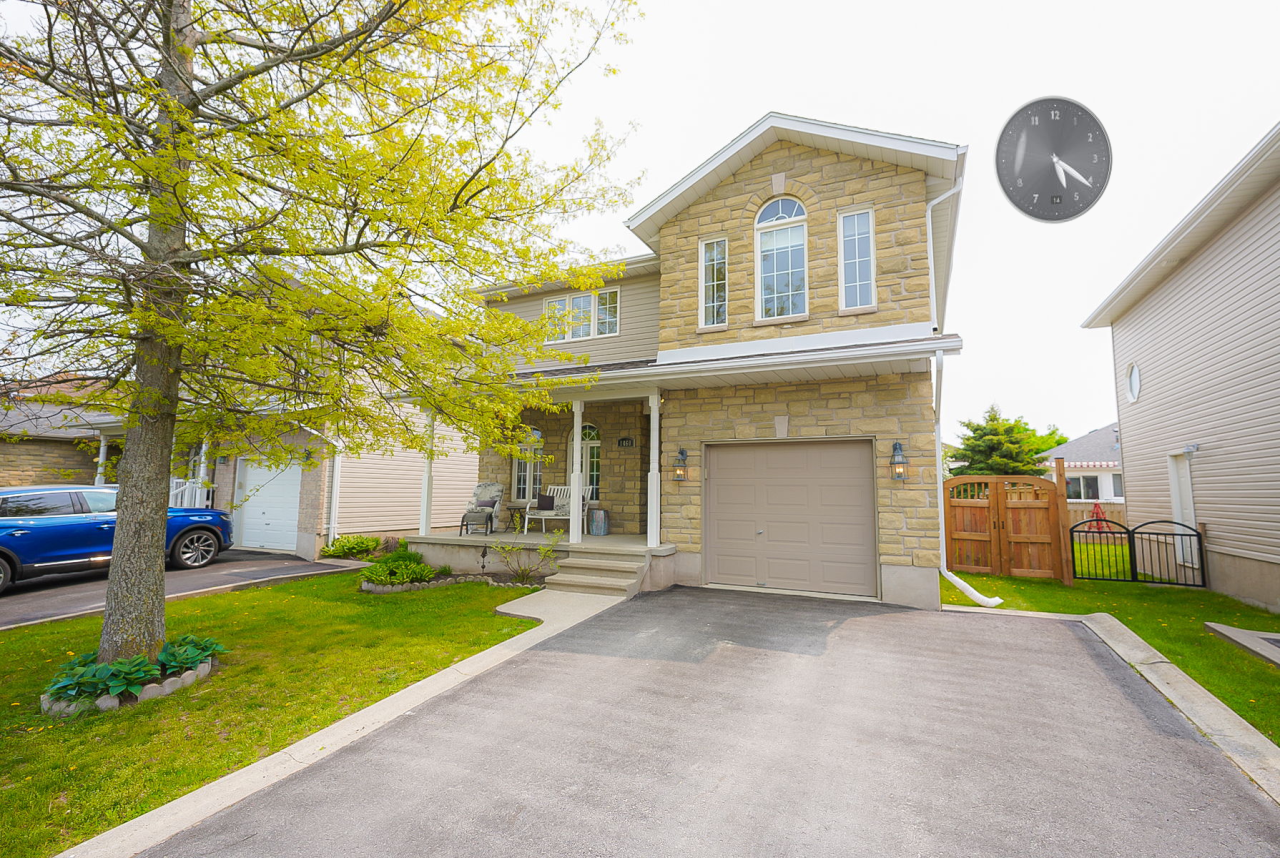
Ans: 5:21
